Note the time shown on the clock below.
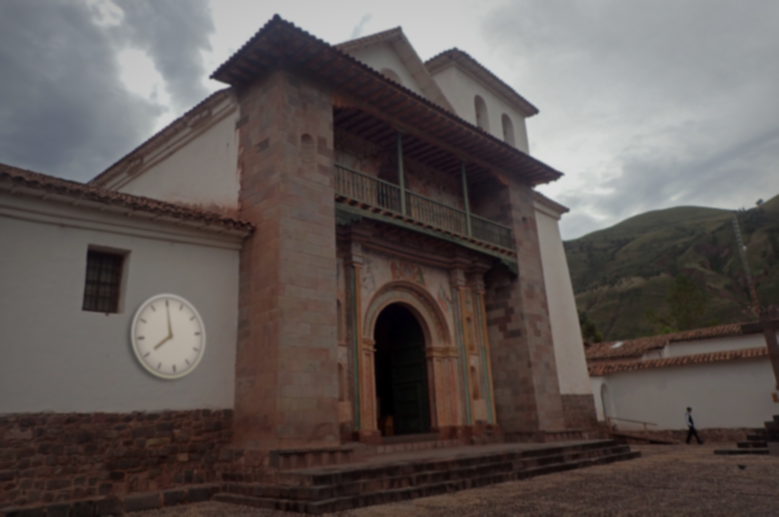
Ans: 8:00
